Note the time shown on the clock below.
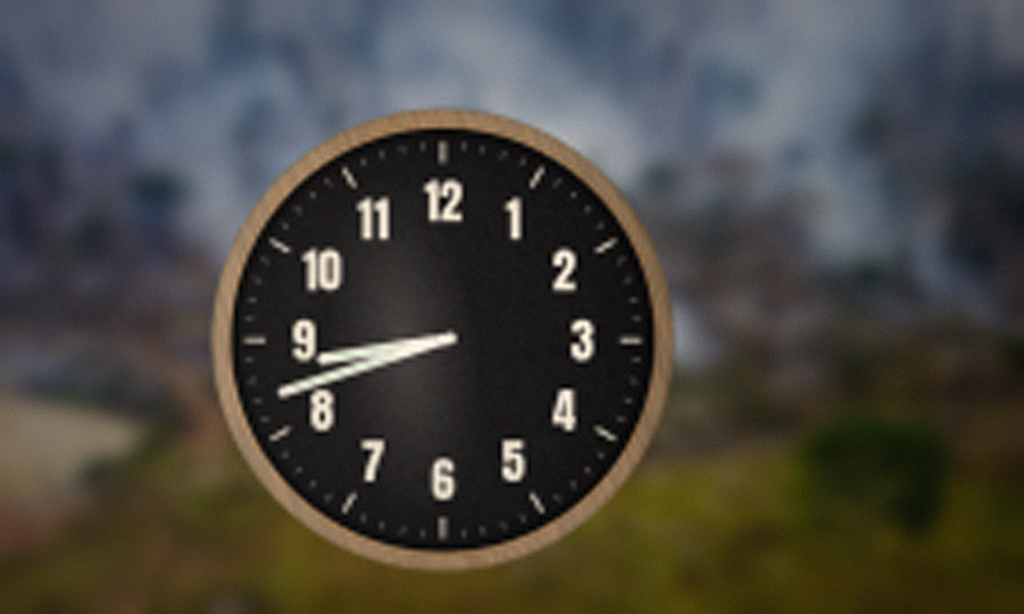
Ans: 8:42
